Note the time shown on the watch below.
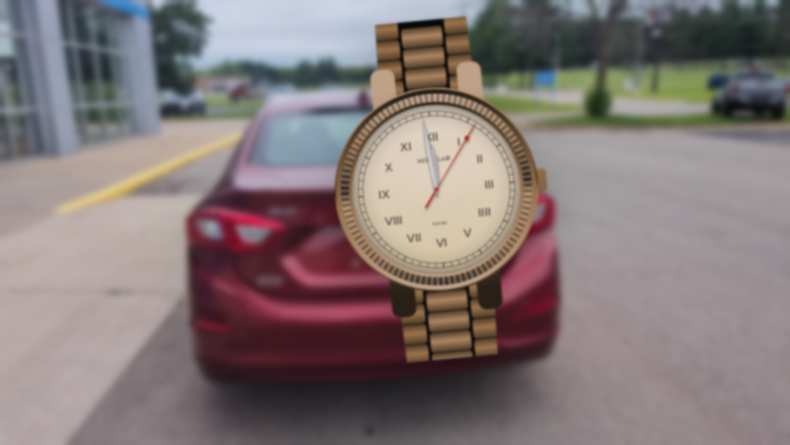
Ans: 11:59:06
